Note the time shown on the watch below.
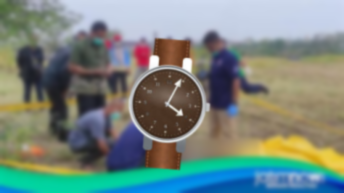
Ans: 4:04
